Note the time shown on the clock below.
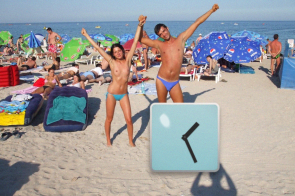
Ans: 1:26
